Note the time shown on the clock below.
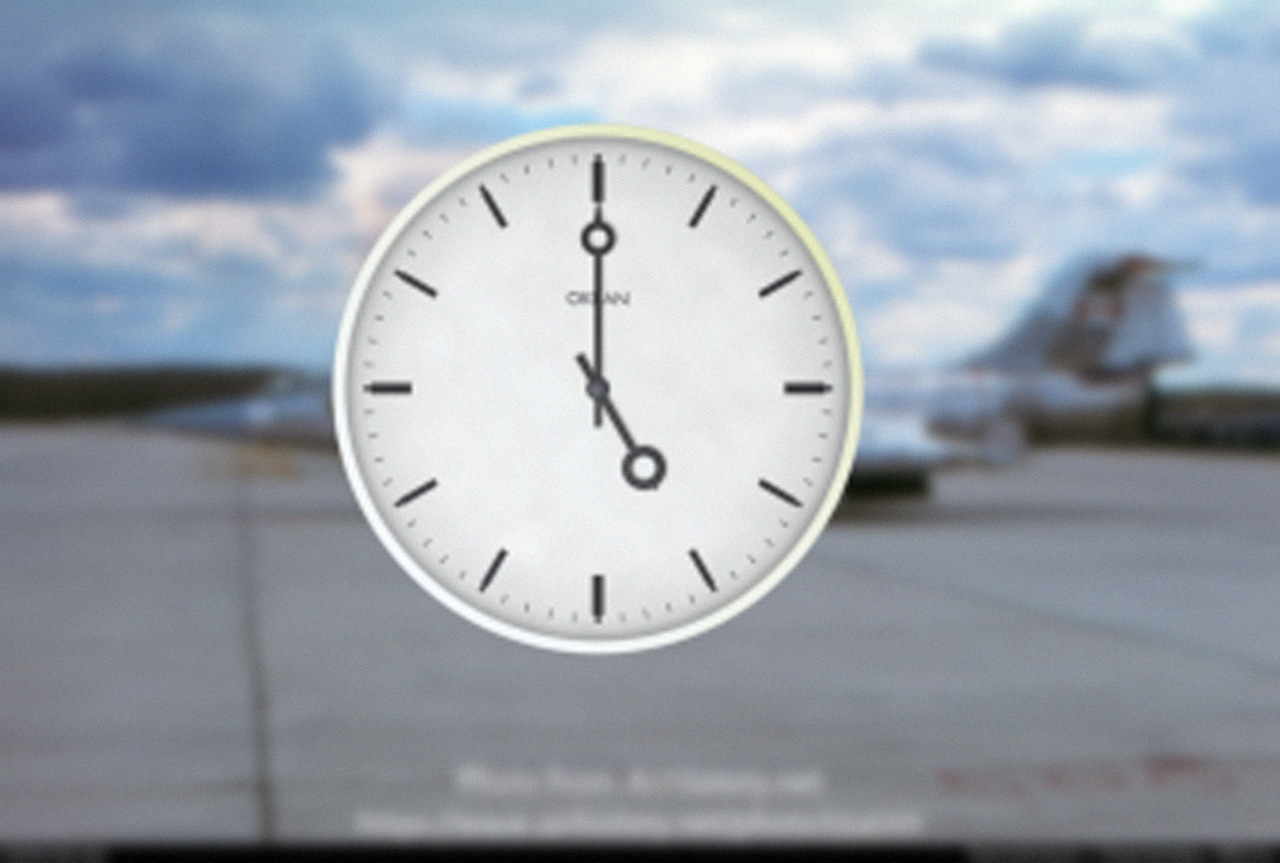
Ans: 5:00
